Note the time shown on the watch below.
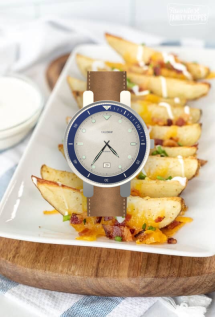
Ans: 4:36
